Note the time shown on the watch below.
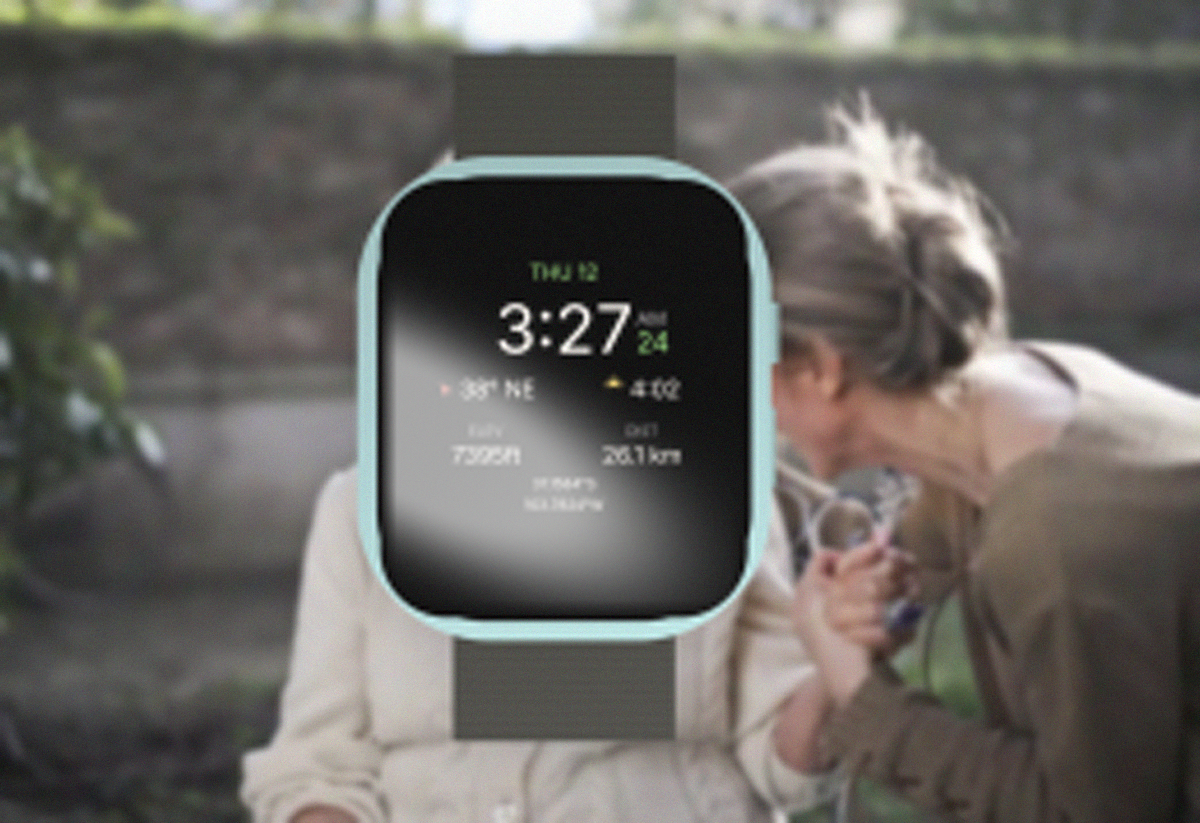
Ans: 3:27
